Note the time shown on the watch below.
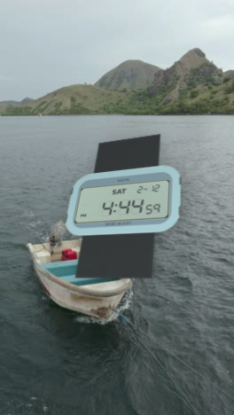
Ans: 4:44:59
